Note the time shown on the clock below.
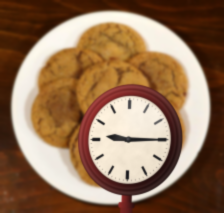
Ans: 9:15
